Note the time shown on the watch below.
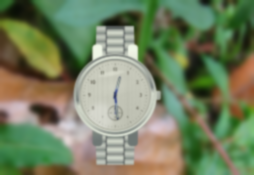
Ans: 12:29
